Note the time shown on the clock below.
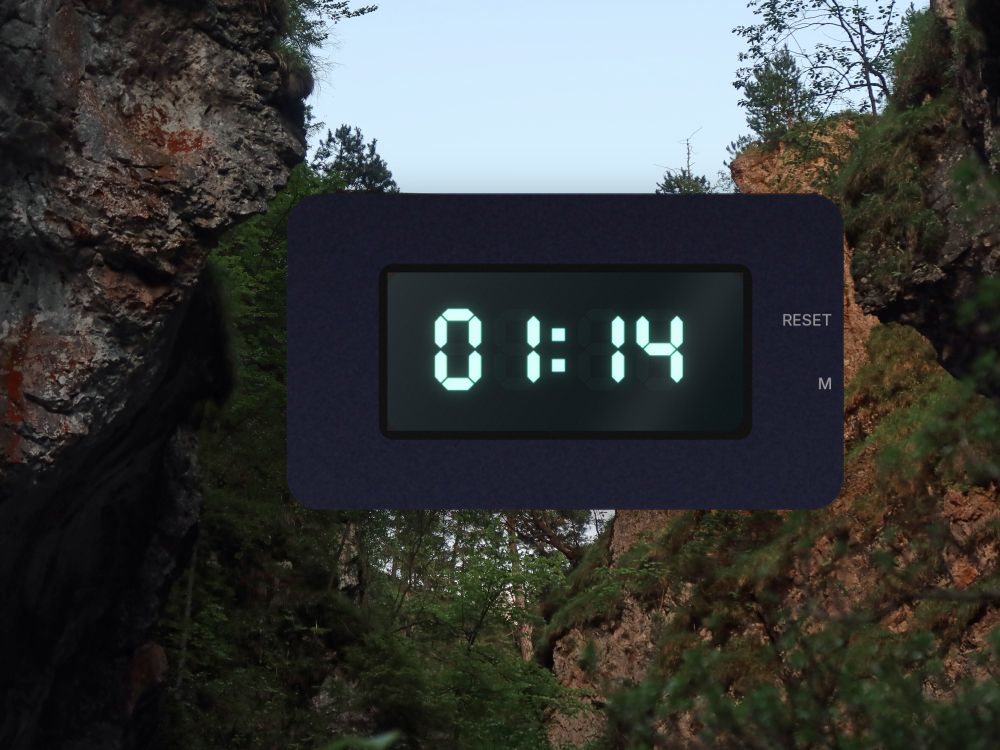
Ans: 1:14
